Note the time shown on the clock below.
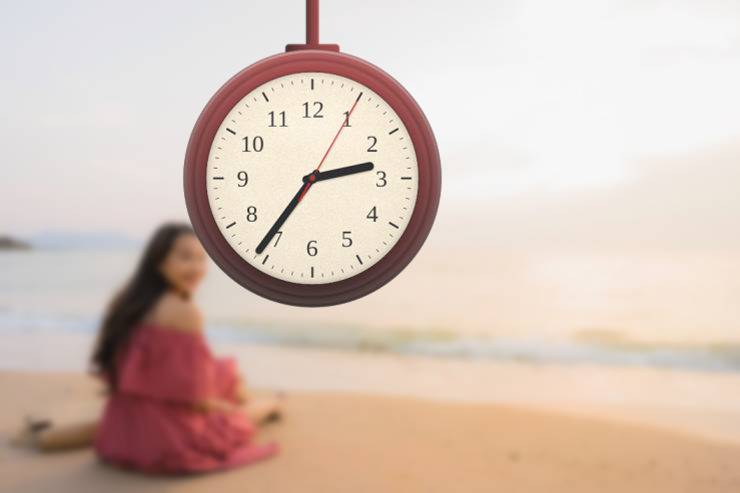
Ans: 2:36:05
